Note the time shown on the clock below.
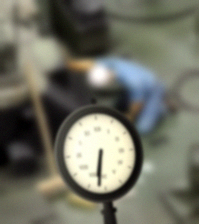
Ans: 6:32
